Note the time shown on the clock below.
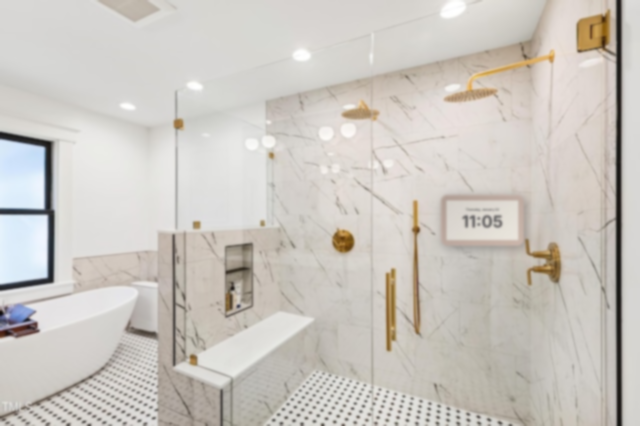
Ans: 11:05
